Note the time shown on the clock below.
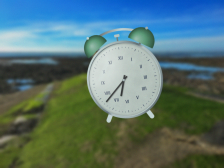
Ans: 6:38
